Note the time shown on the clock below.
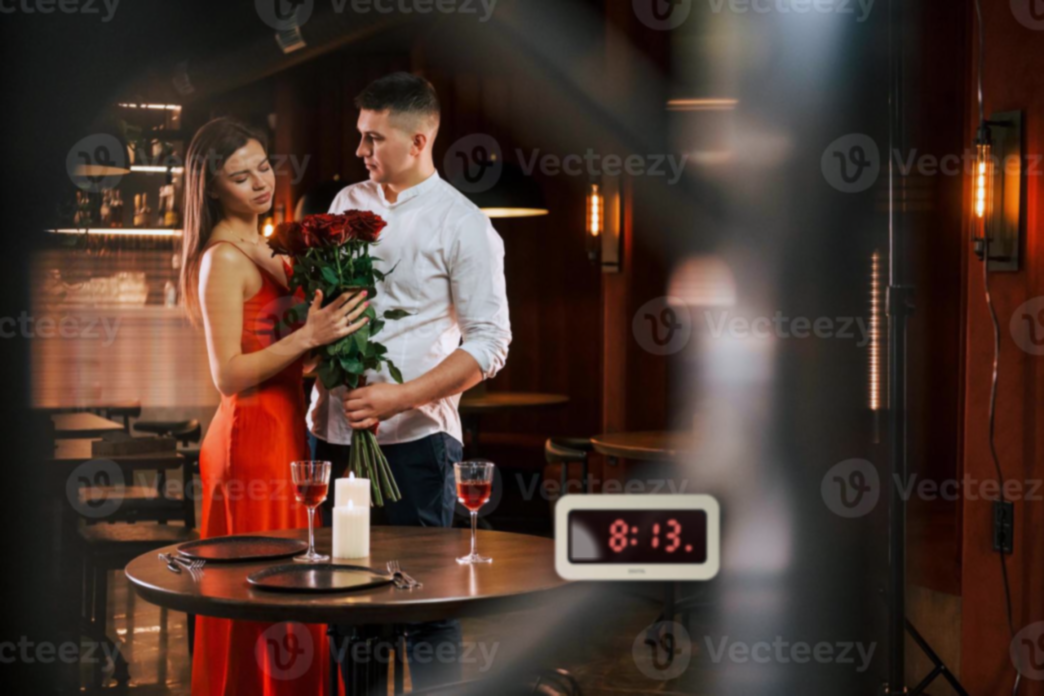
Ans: 8:13
